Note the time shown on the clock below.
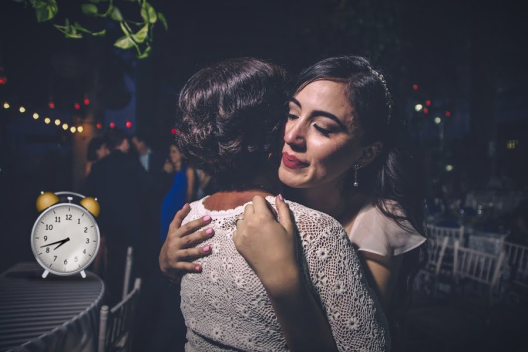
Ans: 7:42
